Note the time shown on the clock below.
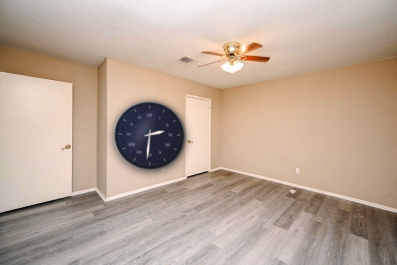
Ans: 2:31
